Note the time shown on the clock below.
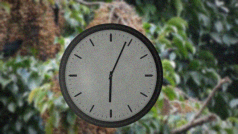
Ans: 6:04
